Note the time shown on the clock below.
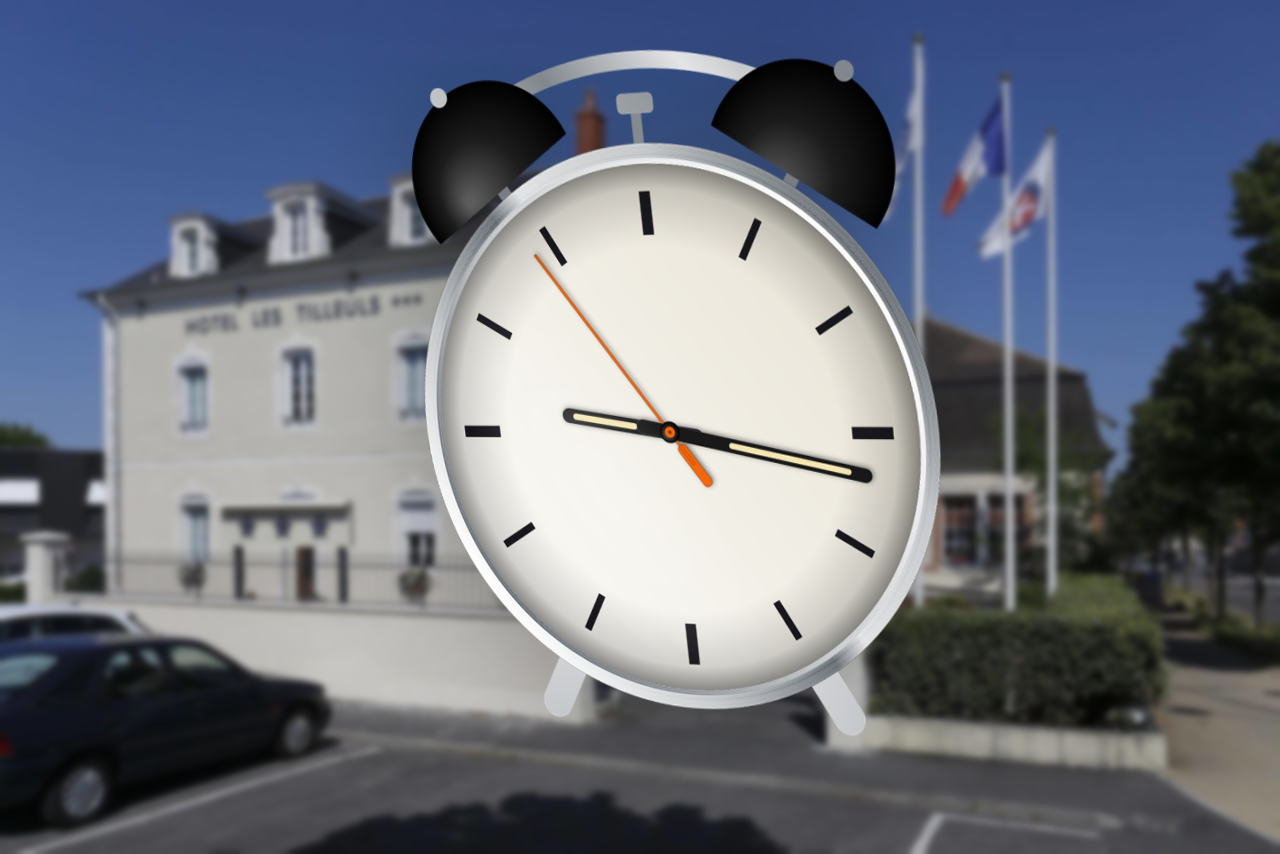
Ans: 9:16:54
